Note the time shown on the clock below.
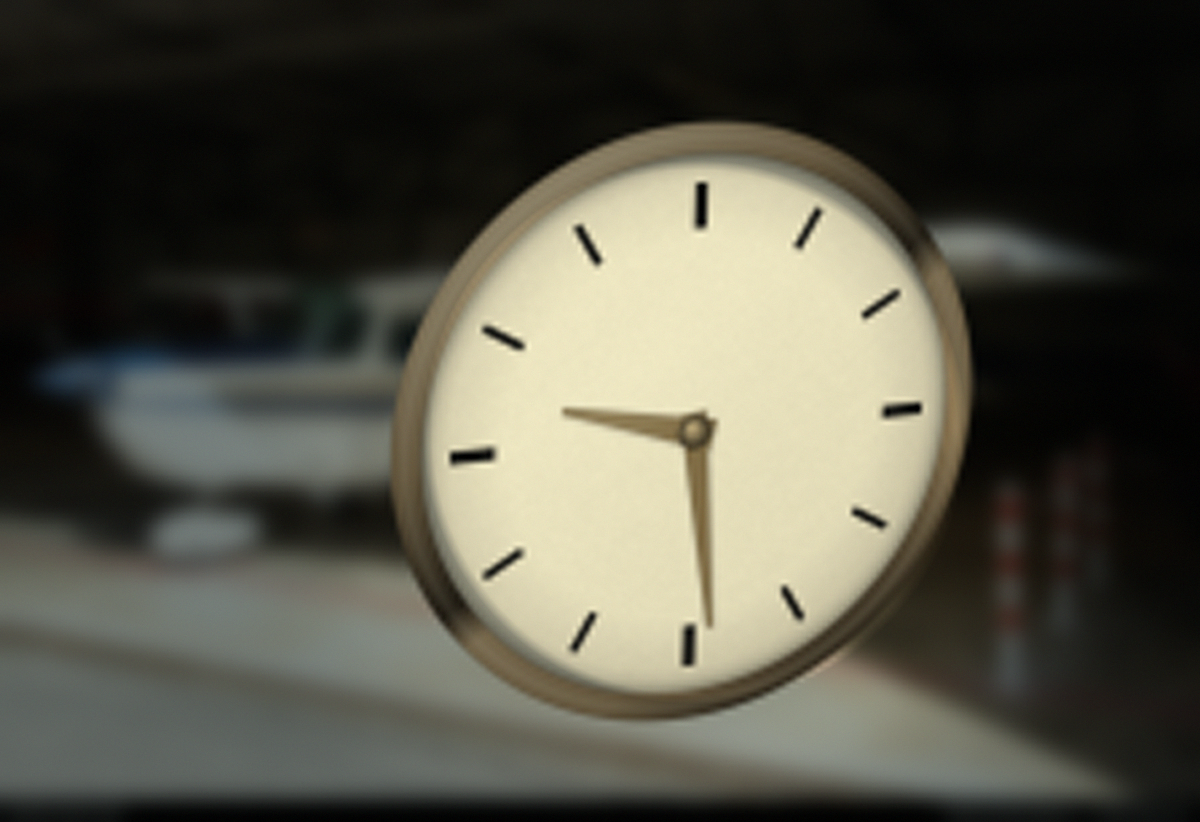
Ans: 9:29
